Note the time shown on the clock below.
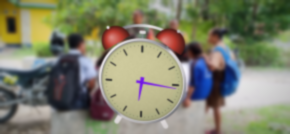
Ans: 6:16
